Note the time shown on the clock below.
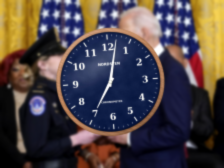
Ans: 7:02
